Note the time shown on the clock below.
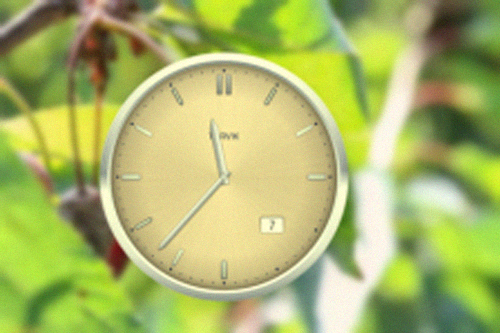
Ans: 11:37
